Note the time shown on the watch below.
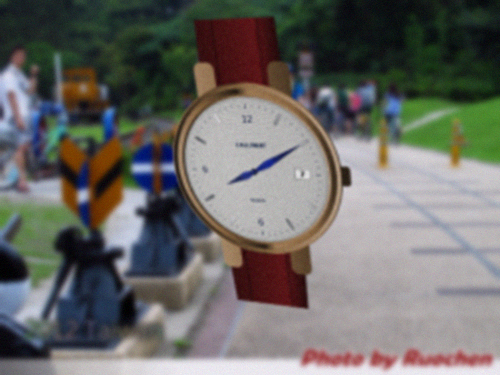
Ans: 8:10
